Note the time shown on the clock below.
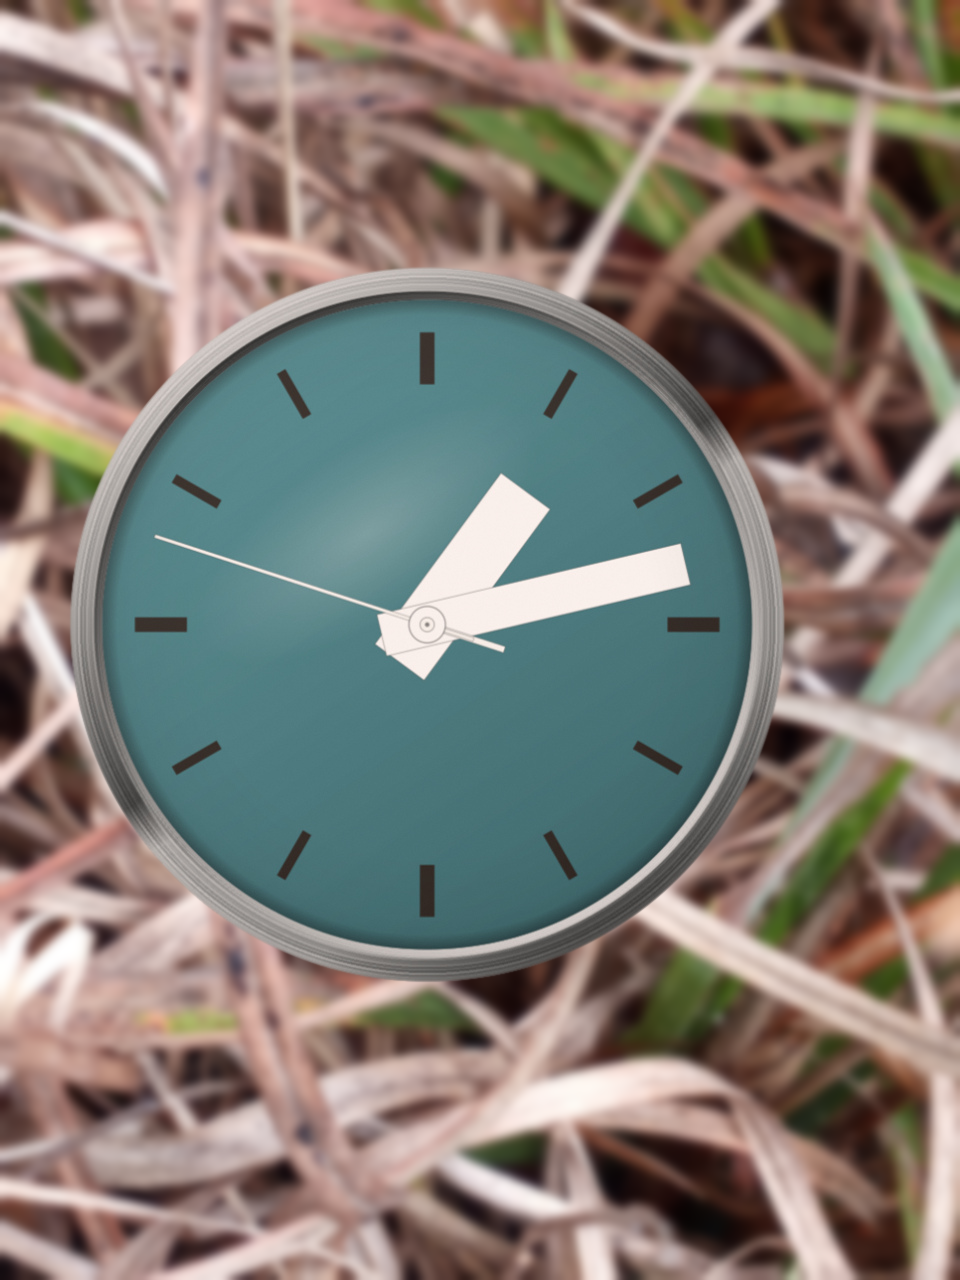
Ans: 1:12:48
